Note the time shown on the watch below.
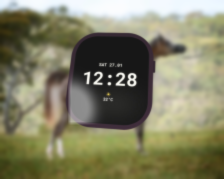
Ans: 12:28
